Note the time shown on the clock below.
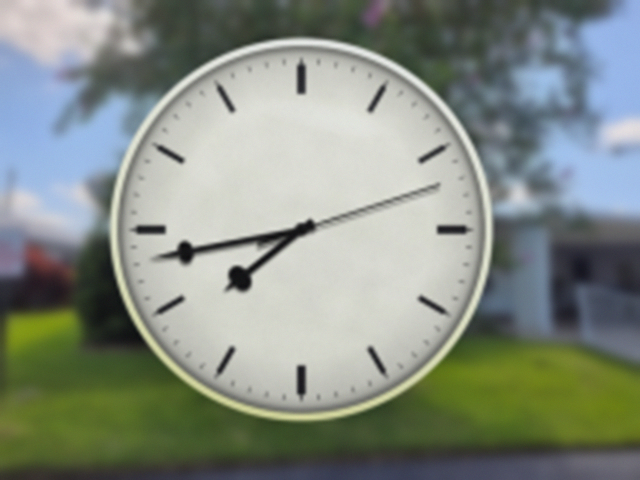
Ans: 7:43:12
